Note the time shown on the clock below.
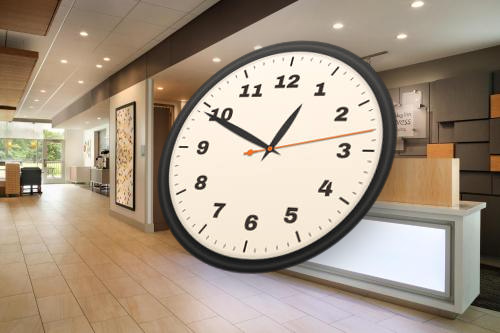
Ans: 12:49:13
